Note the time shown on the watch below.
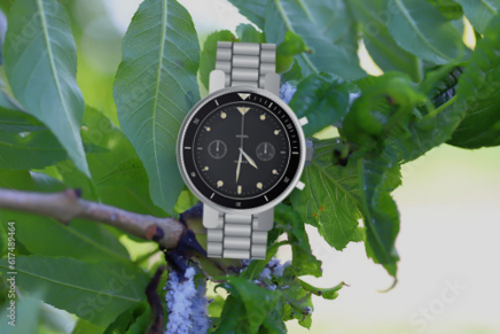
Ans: 4:31
